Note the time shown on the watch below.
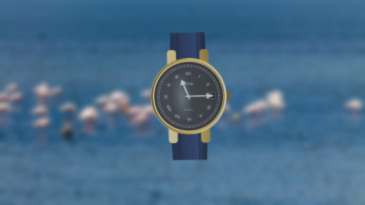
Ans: 11:15
